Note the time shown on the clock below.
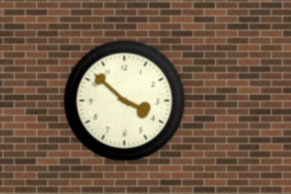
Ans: 3:52
